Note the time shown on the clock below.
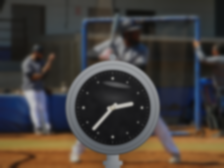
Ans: 2:37
